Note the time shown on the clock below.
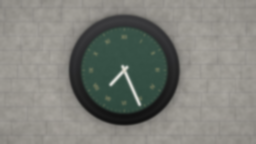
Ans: 7:26
